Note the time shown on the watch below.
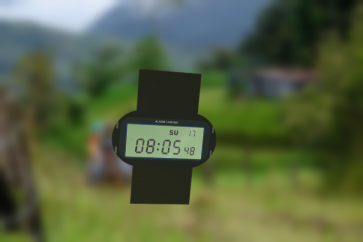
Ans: 8:05:48
